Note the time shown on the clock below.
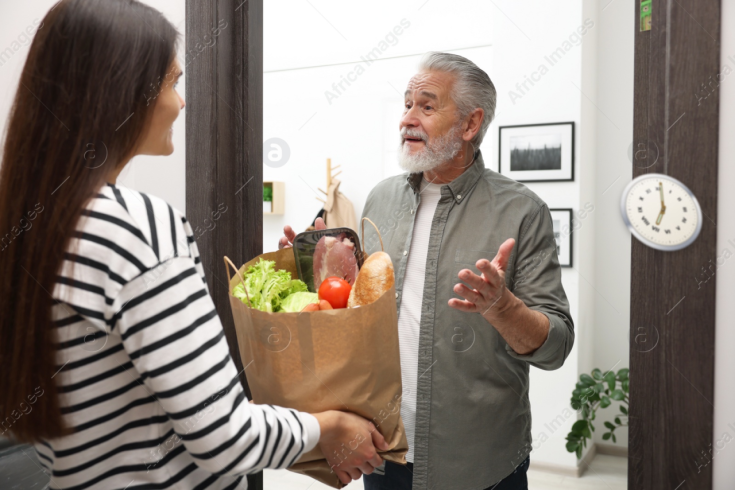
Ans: 7:01
